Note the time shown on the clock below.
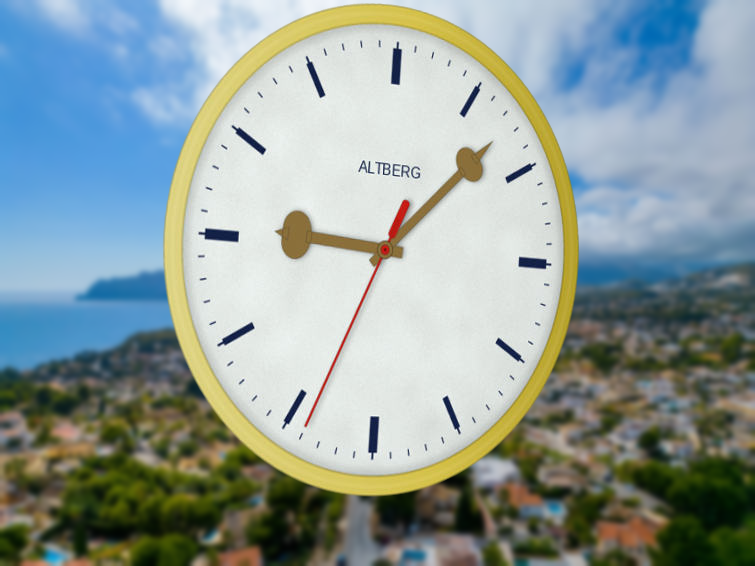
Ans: 9:07:34
